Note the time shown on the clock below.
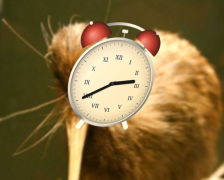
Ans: 2:40
